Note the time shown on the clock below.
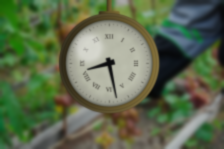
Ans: 8:28
